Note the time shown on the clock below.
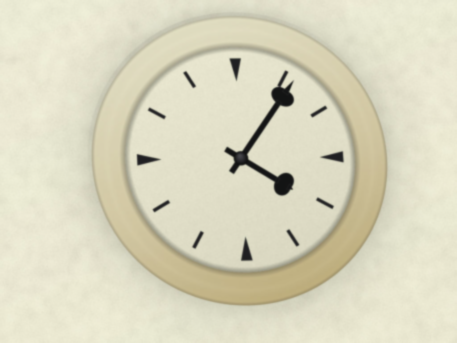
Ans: 4:06
